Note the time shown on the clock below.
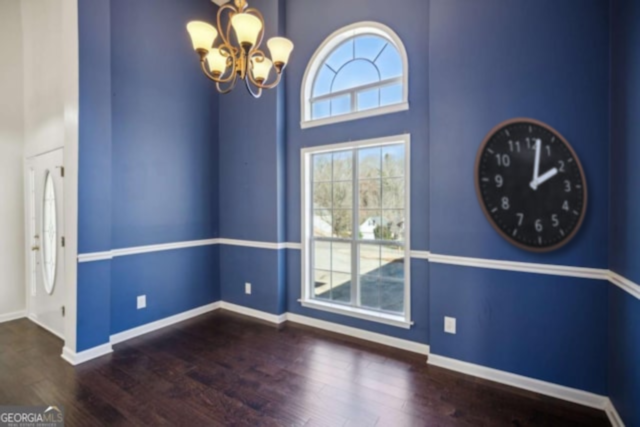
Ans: 2:02
